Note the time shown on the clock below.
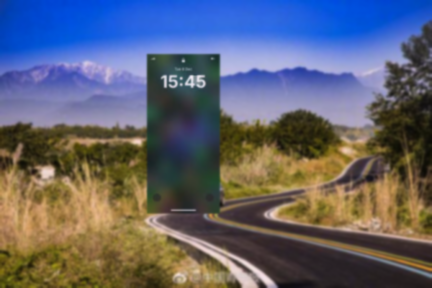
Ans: 15:45
